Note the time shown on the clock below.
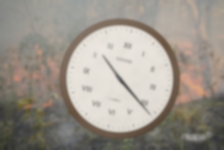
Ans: 10:21
